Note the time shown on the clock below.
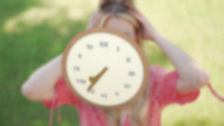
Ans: 7:36
